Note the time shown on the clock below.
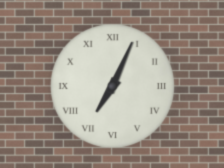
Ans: 7:04
